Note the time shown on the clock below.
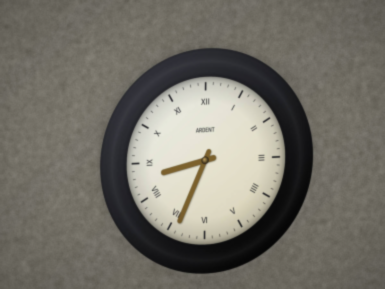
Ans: 8:34
